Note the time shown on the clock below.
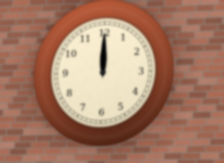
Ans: 12:00
